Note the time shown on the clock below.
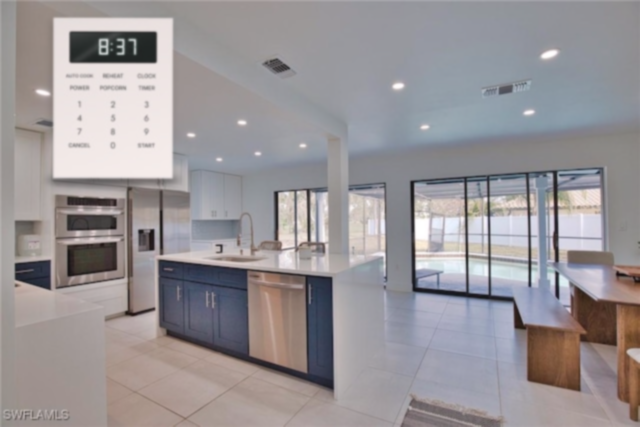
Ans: 8:37
